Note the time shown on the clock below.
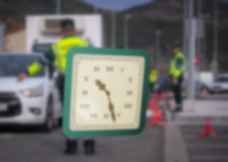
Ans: 10:27
